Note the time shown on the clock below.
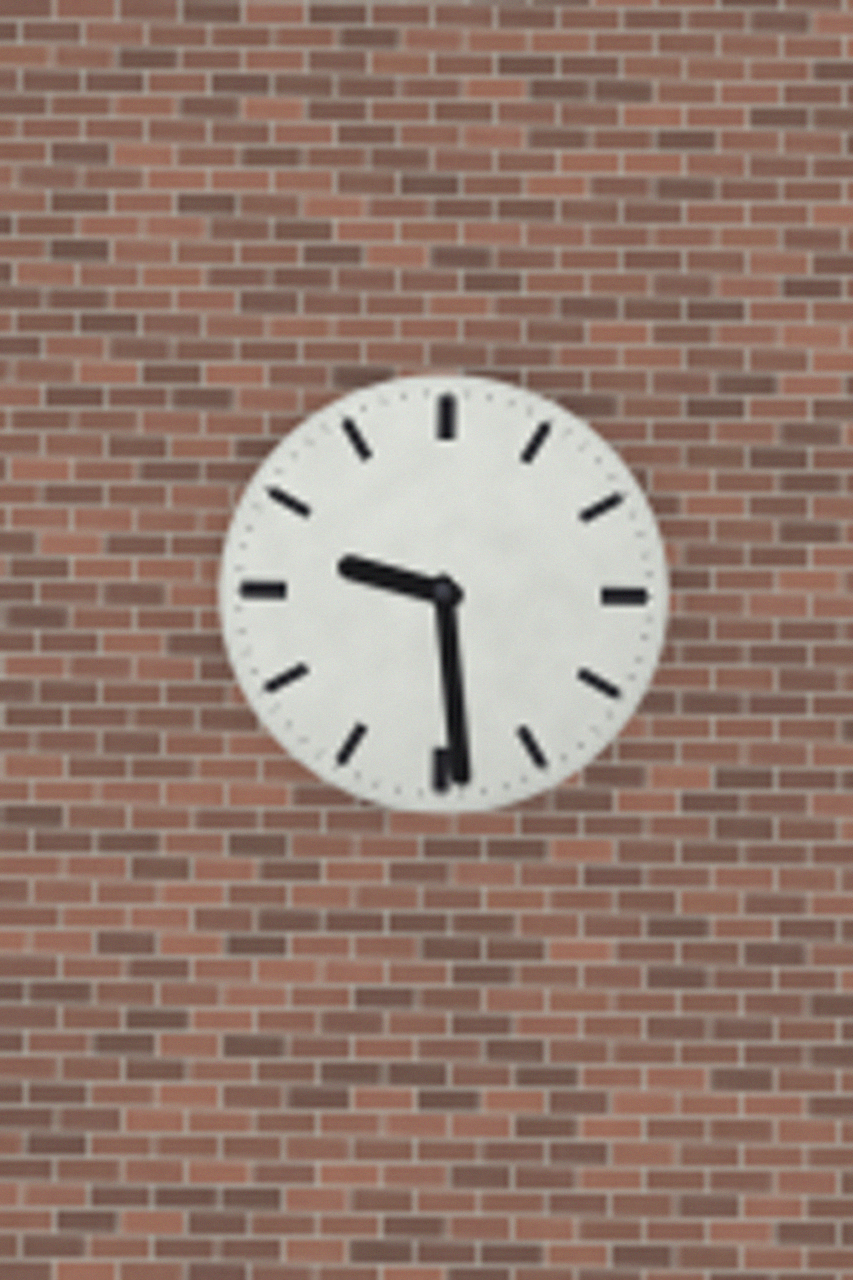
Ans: 9:29
